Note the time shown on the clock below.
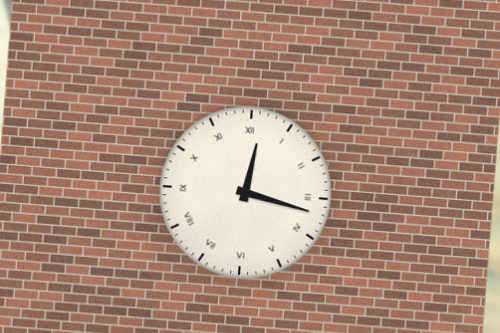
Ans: 12:17
